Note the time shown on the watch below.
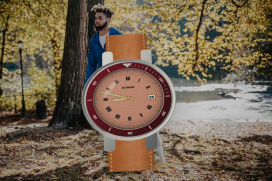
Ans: 8:48
